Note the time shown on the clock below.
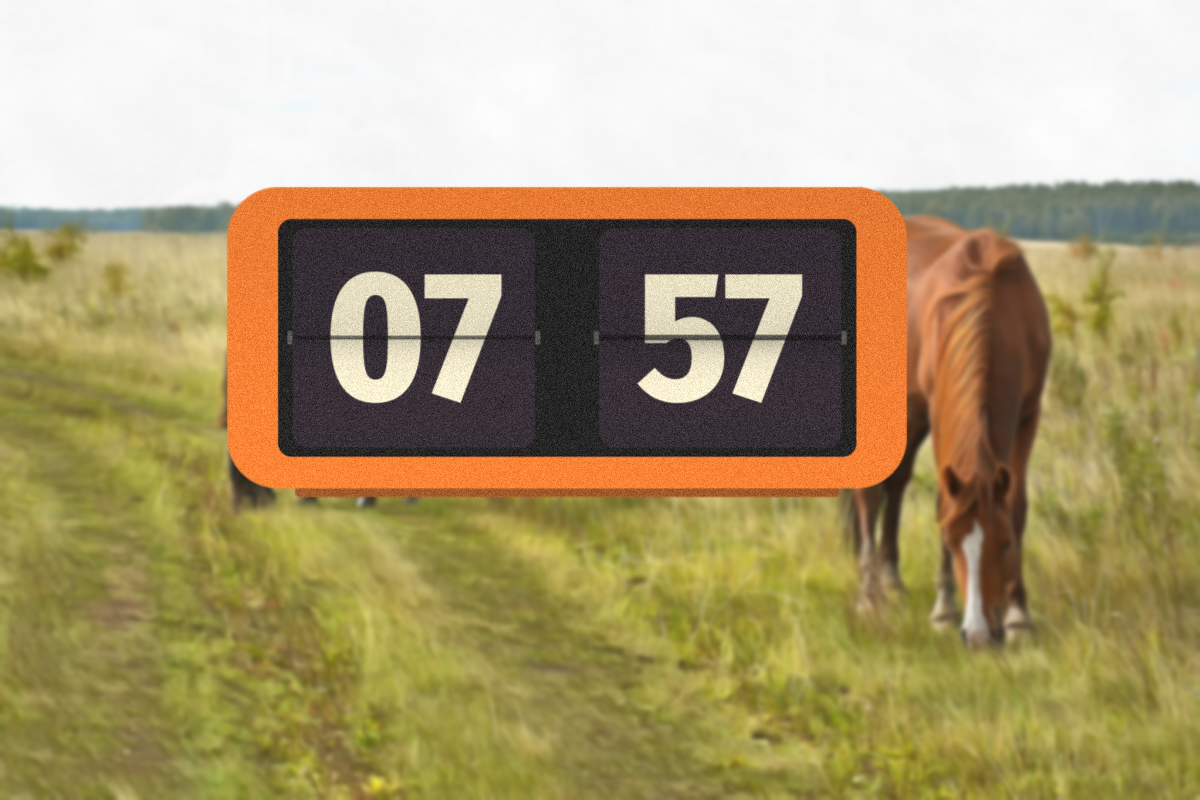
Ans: 7:57
